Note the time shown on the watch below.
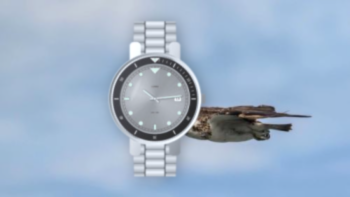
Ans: 10:14
